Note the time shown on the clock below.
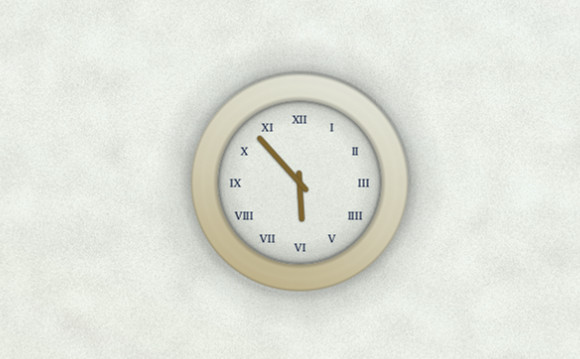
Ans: 5:53
